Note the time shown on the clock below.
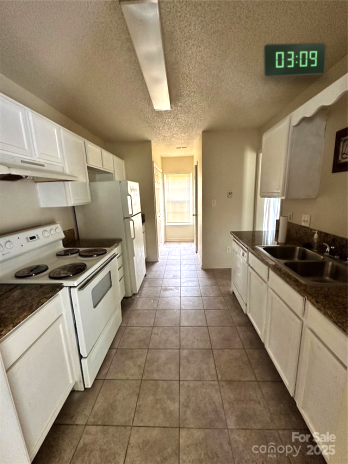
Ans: 3:09
